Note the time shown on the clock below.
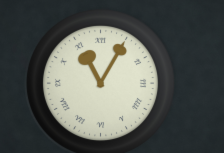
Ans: 11:05
